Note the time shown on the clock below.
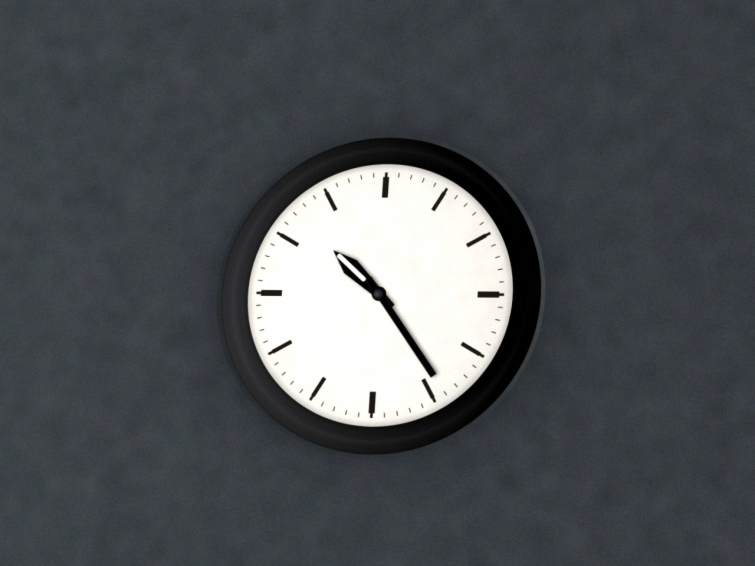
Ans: 10:24
